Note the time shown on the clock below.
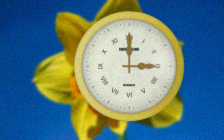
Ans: 3:00
